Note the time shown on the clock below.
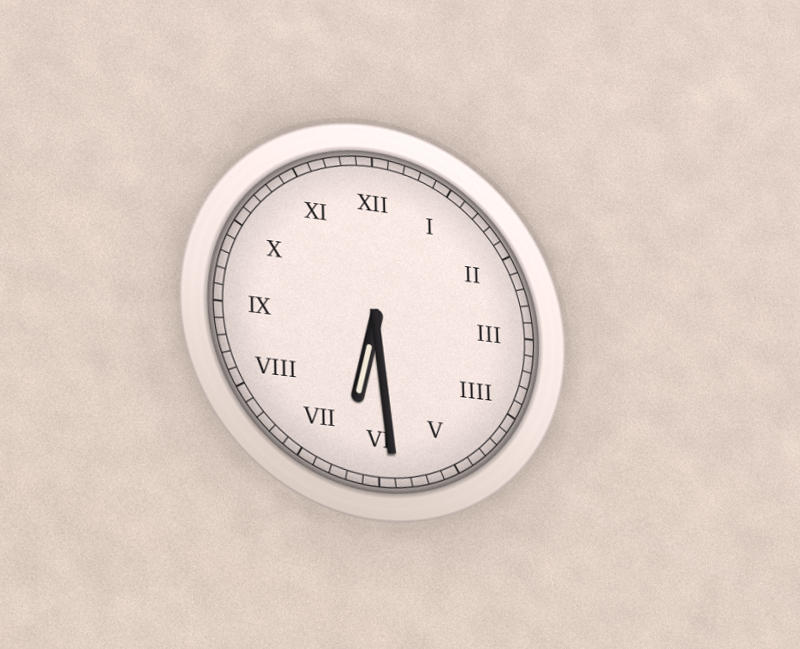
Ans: 6:29
